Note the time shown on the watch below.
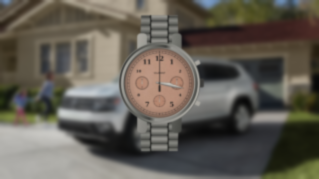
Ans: 3:17
